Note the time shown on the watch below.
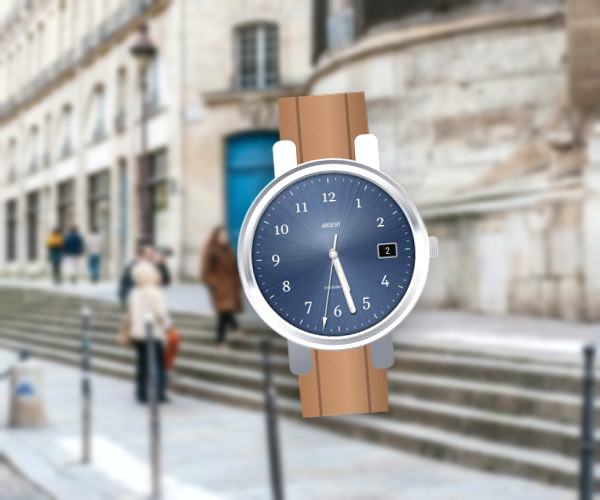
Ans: 5:27:32
